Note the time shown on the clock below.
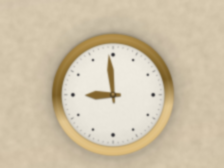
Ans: 8:59
